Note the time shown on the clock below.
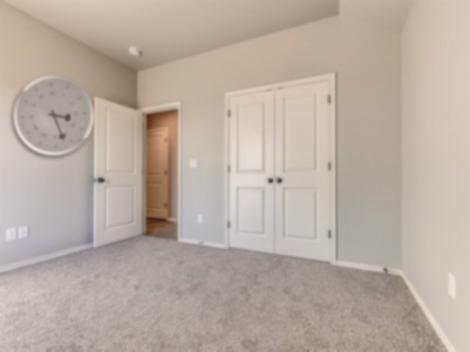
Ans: 3:27
